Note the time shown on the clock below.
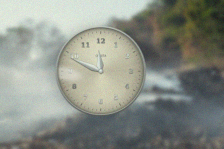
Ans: 11:49
